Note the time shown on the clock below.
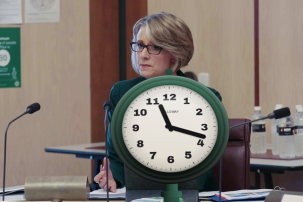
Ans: 11:18
